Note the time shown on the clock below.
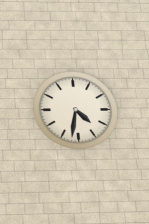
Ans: 4:32
